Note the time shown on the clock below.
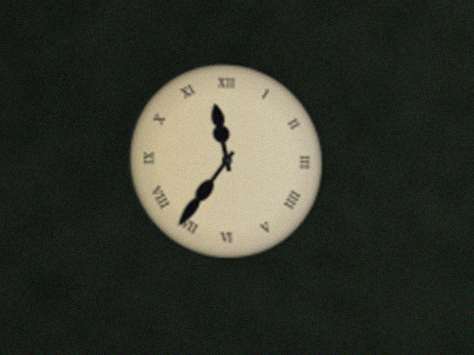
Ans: 11:36
